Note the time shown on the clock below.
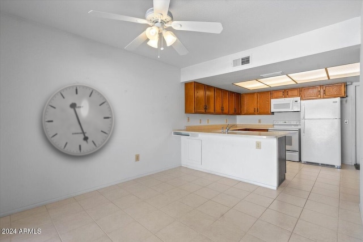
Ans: 11:27
